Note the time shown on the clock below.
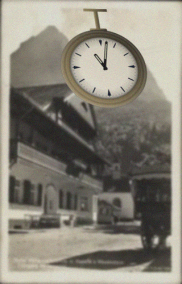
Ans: 11:02
